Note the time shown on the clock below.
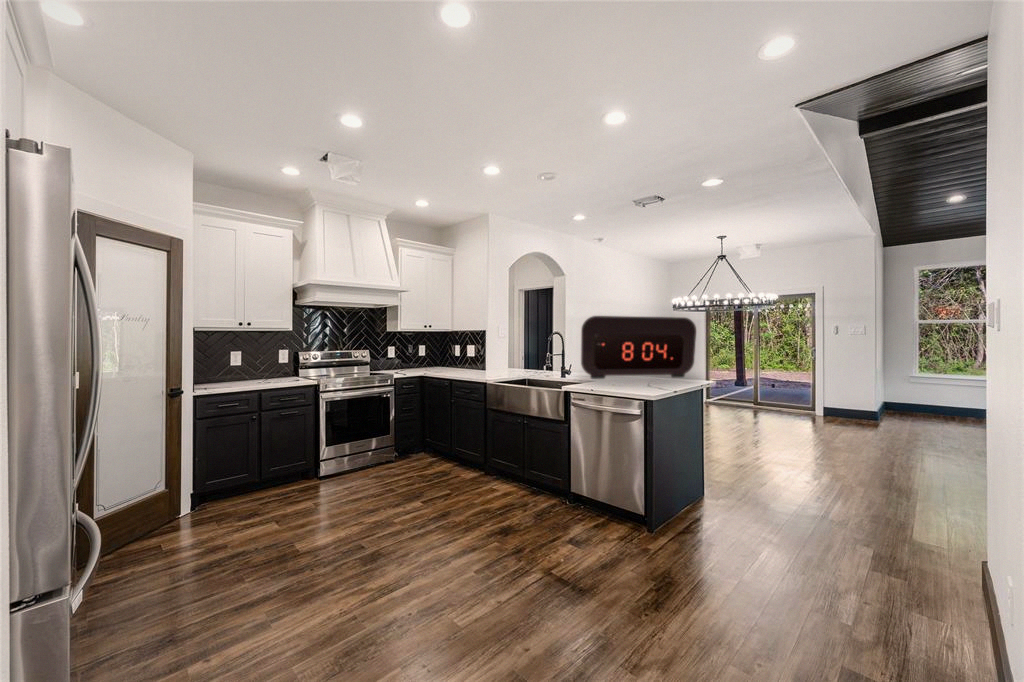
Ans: 8:04
